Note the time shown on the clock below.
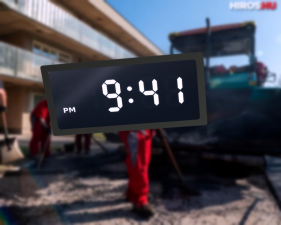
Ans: 9:41
